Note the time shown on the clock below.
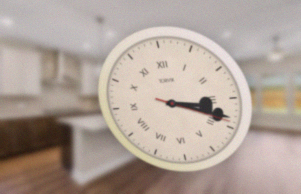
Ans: 3:18:19
